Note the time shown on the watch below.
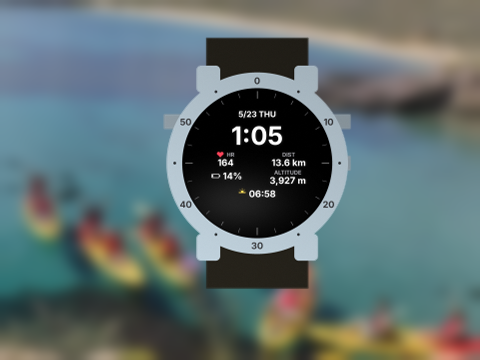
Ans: 1:05
